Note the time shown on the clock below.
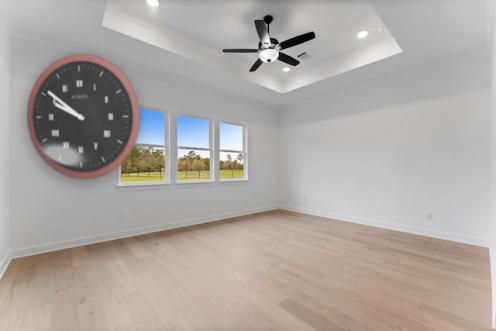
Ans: 9:51
